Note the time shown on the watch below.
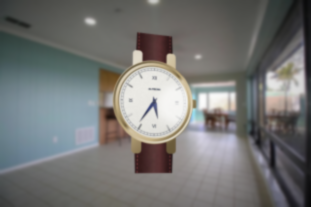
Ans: 5:36
